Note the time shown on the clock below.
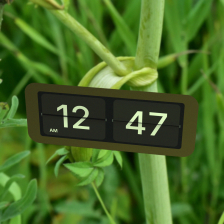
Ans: 12:47
